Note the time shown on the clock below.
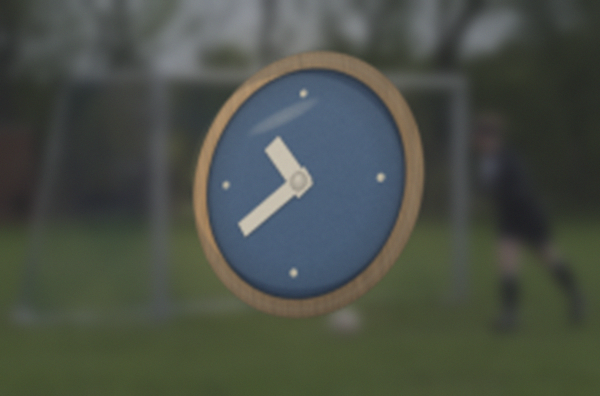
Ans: 10:39
